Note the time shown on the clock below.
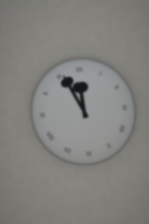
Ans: 11:56
